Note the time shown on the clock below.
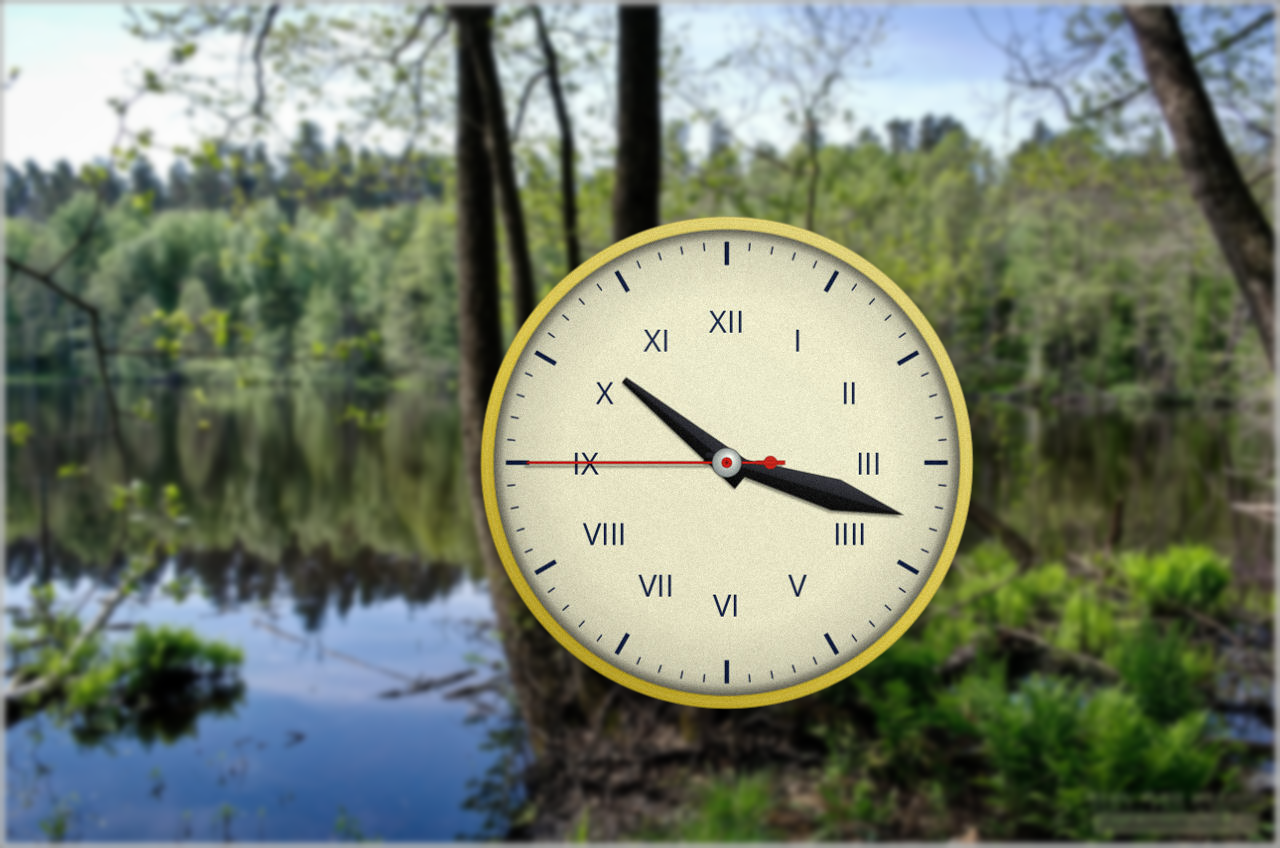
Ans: 10:17:45
